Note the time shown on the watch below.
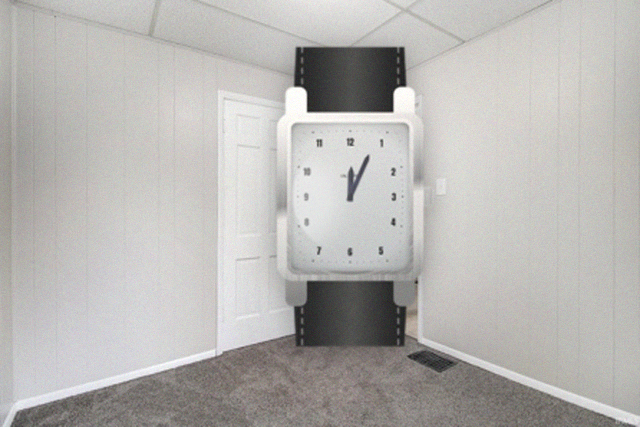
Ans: 12:04
